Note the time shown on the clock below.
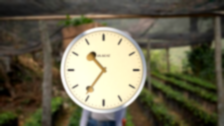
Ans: 10:36
